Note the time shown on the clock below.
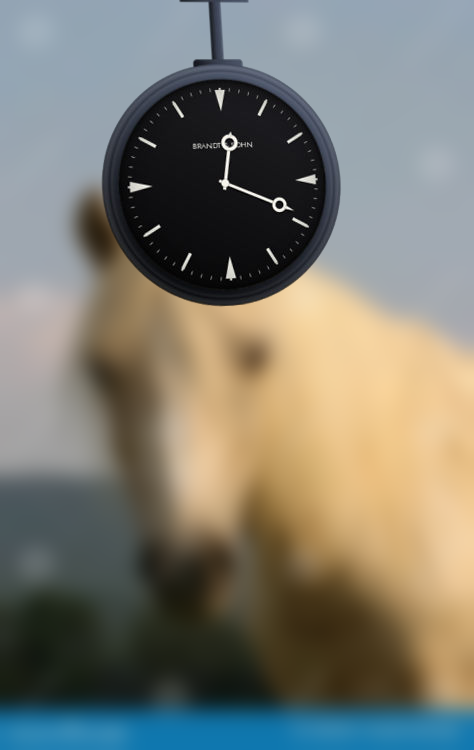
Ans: 12:19
